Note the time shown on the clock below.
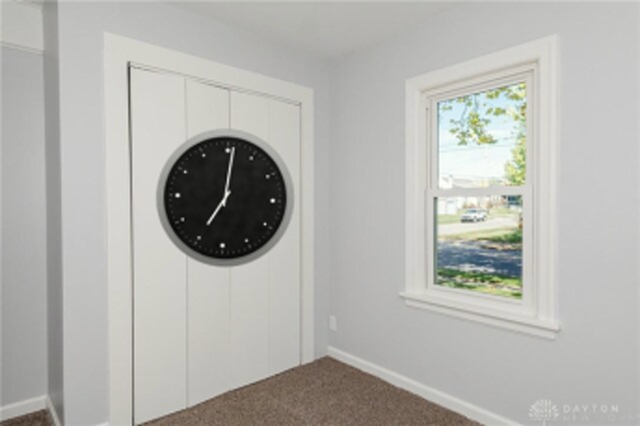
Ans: 7:01
